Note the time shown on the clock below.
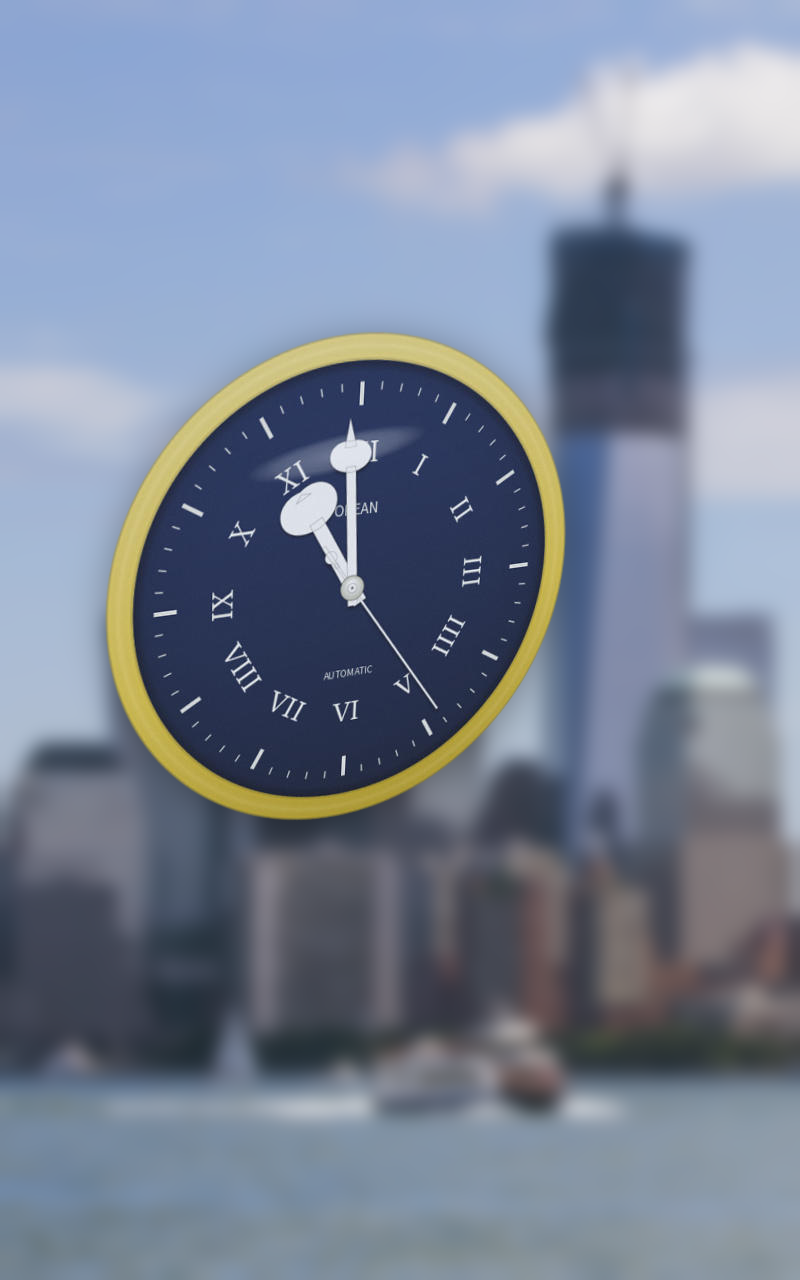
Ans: 10:59:24
